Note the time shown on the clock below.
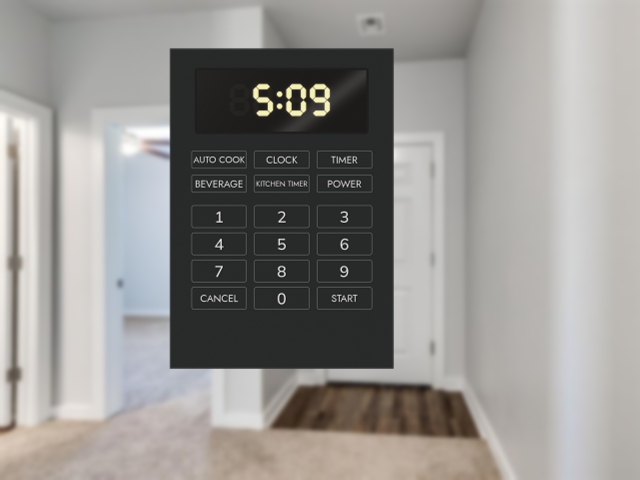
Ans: 5:09
